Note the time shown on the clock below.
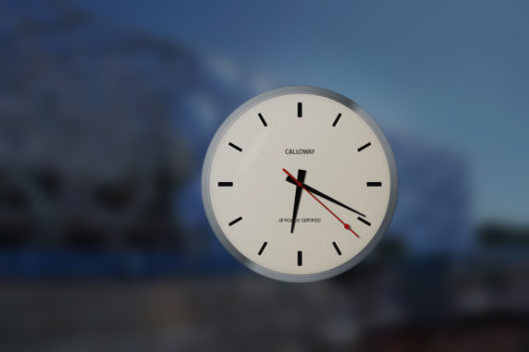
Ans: 6:19:22
